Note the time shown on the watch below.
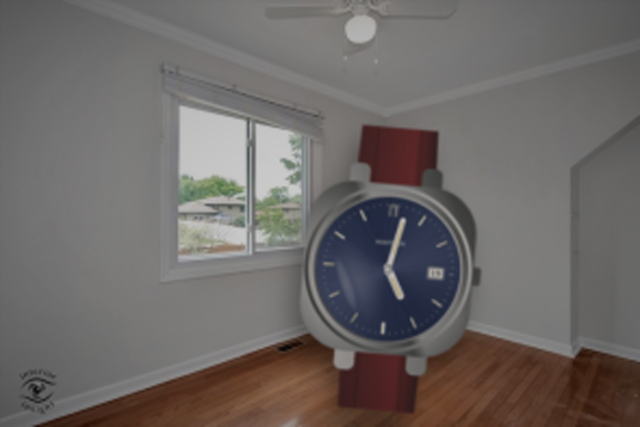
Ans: 5:02
